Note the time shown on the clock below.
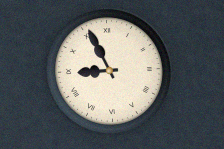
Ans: 8:56
